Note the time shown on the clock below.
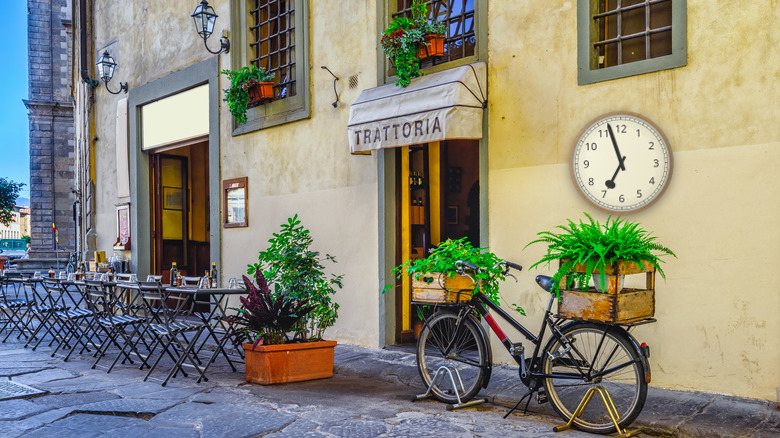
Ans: 6:57
